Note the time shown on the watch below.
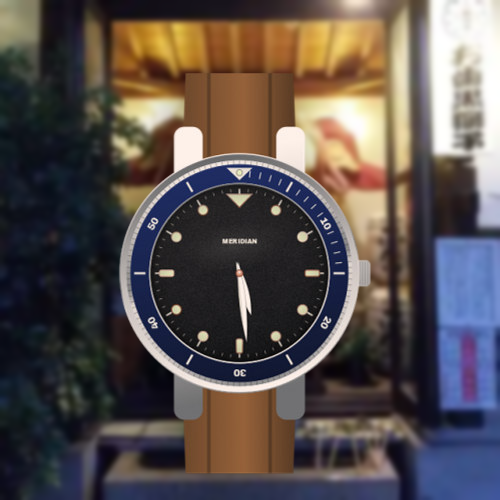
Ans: 5:29
